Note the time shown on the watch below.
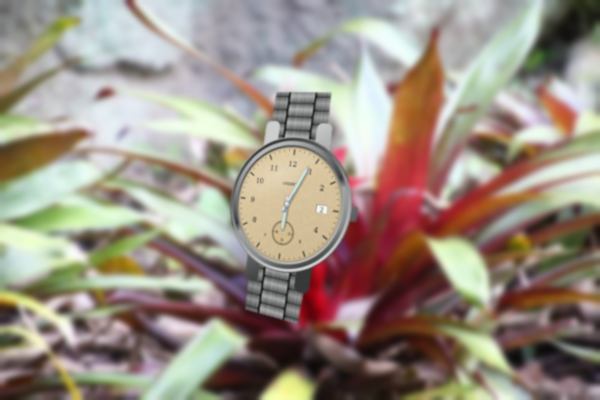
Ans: 6:04
